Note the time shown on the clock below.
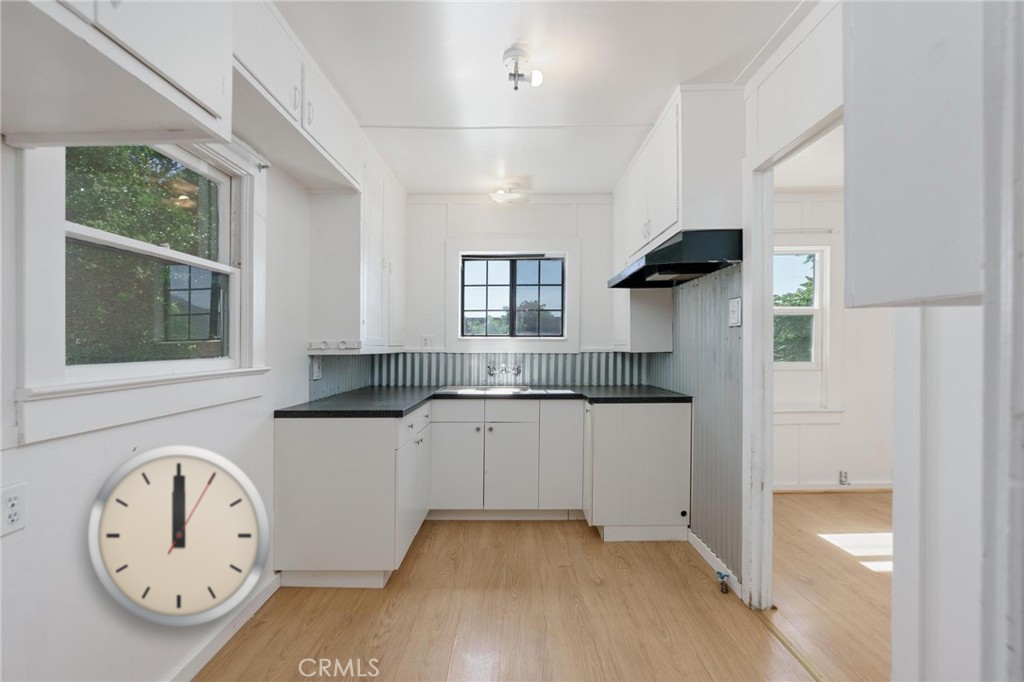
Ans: 12:00:05
